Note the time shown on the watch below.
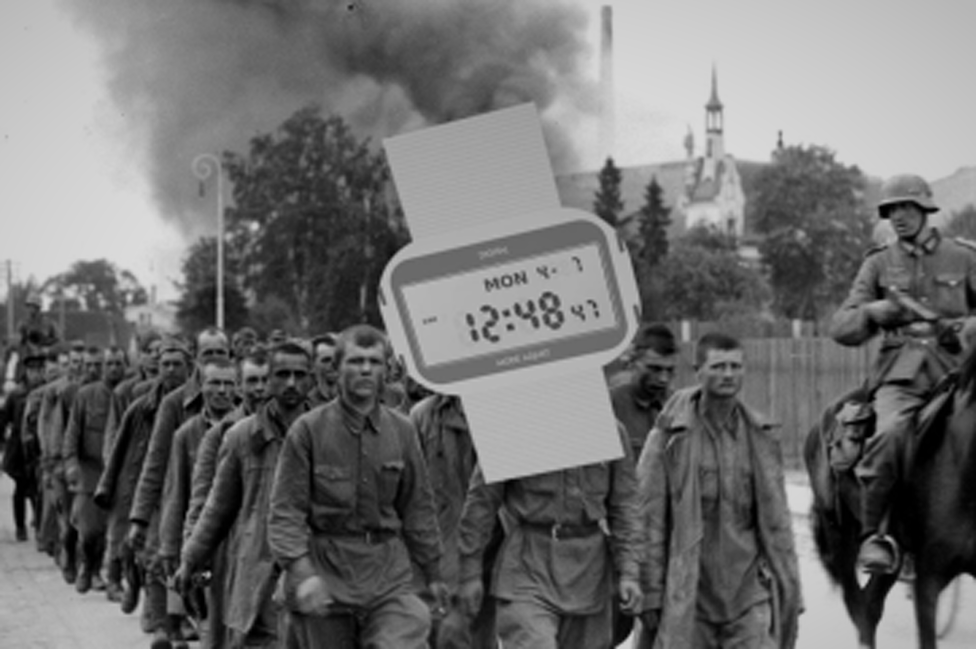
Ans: 12:48:47
